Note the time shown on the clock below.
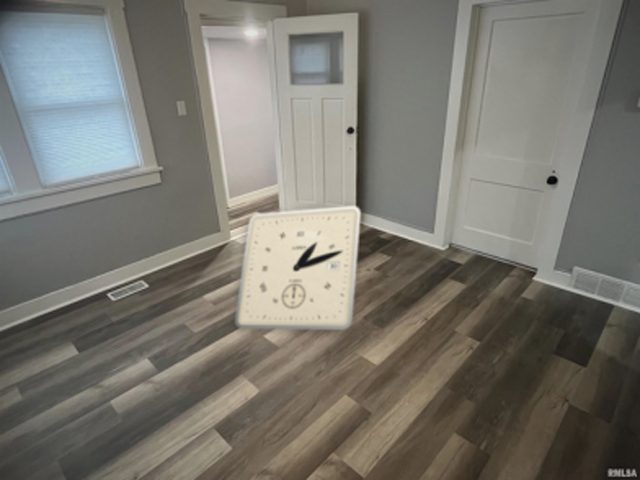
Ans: 1:12
